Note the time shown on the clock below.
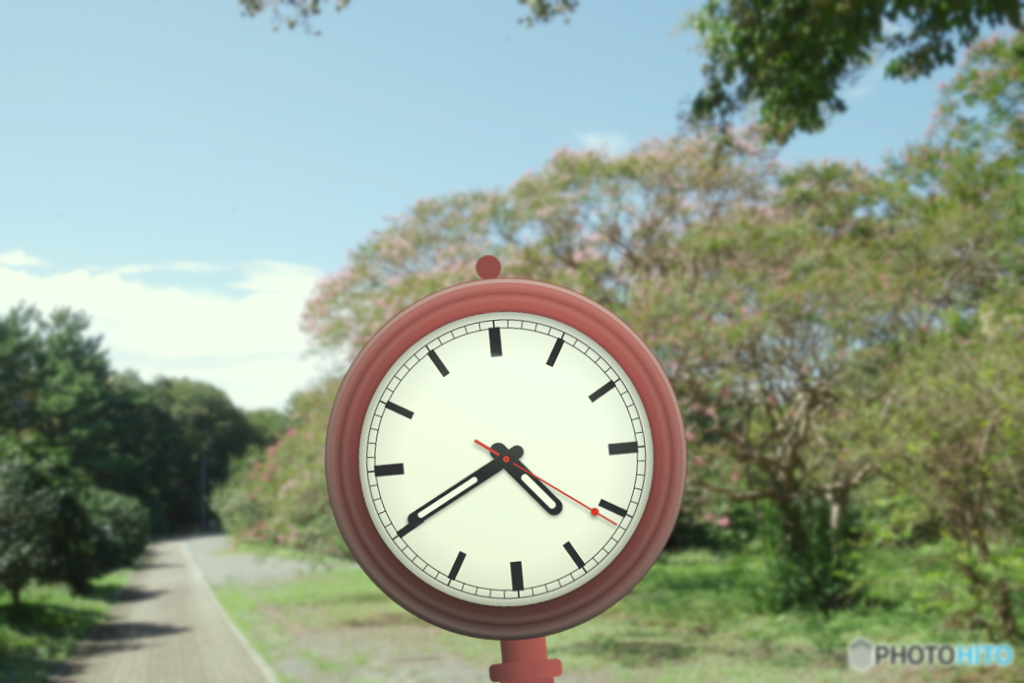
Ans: 4:40:21
